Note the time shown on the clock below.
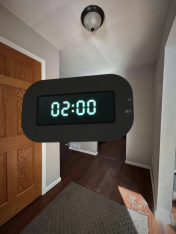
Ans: 2:00
